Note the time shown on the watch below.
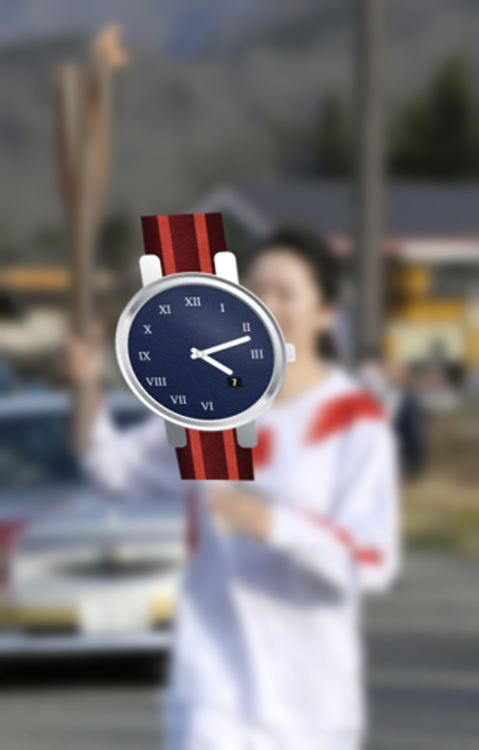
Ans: 4:12
